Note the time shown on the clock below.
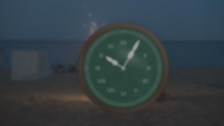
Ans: 10:05
